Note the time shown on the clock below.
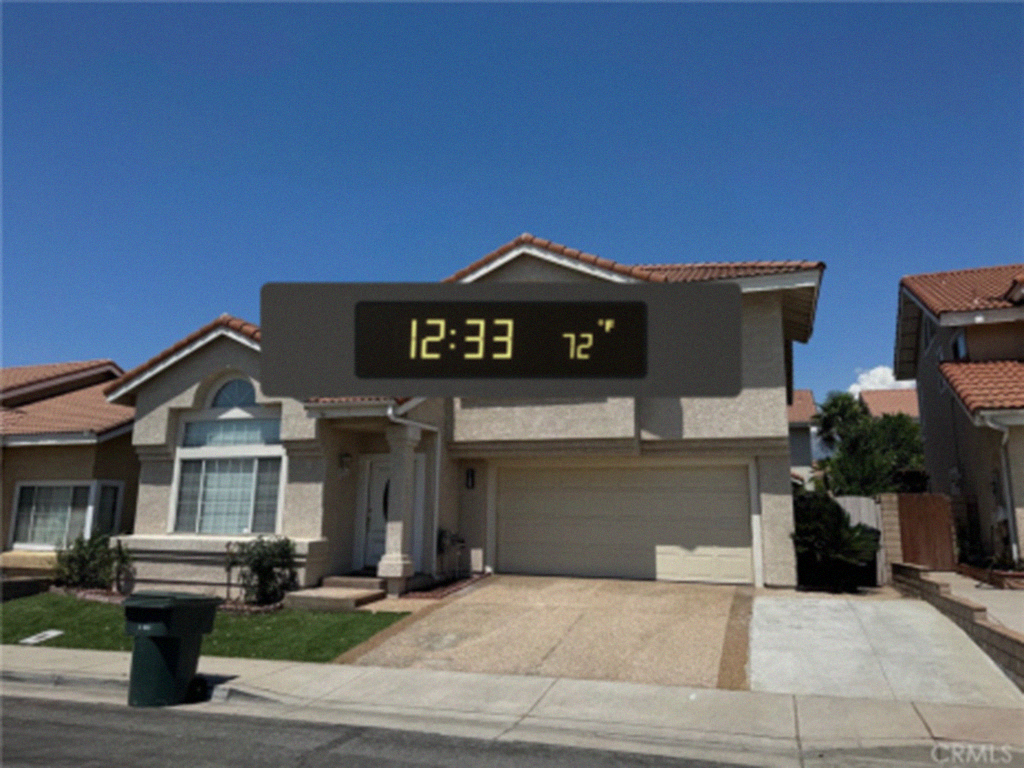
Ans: 12:33
